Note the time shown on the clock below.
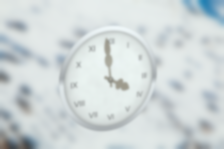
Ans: 3:59
